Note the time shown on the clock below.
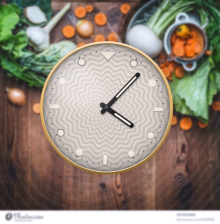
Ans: 4:07
